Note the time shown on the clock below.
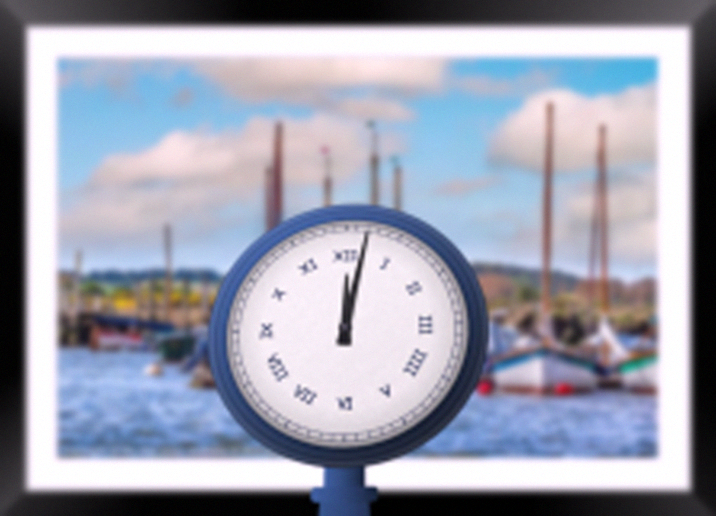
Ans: 12:02
